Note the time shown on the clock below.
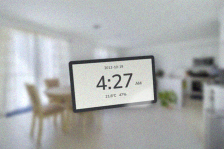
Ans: 4:27
